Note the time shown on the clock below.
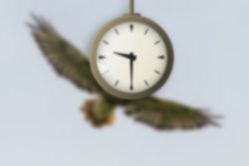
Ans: 9:30
